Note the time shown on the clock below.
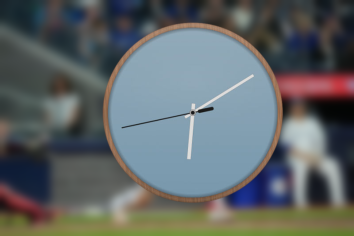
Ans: 6:09:43
